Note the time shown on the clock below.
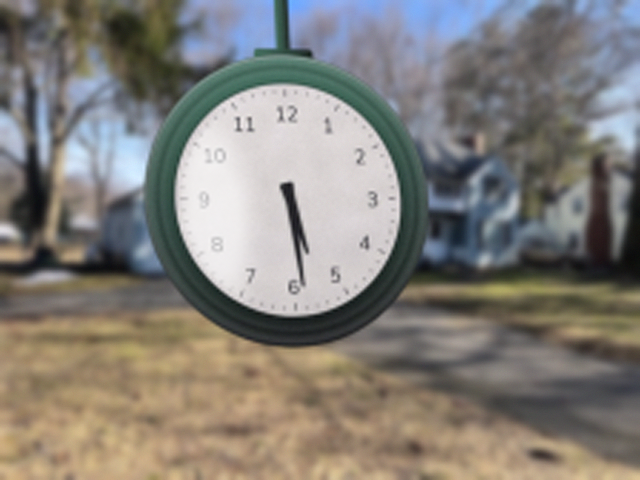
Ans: 5:29
